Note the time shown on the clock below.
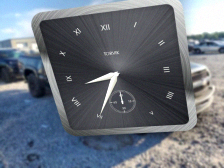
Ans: 8:35
